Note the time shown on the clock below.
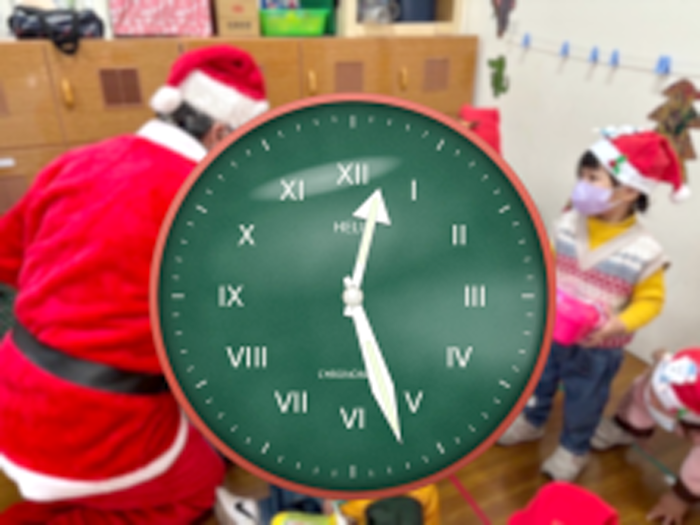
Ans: 12:27
